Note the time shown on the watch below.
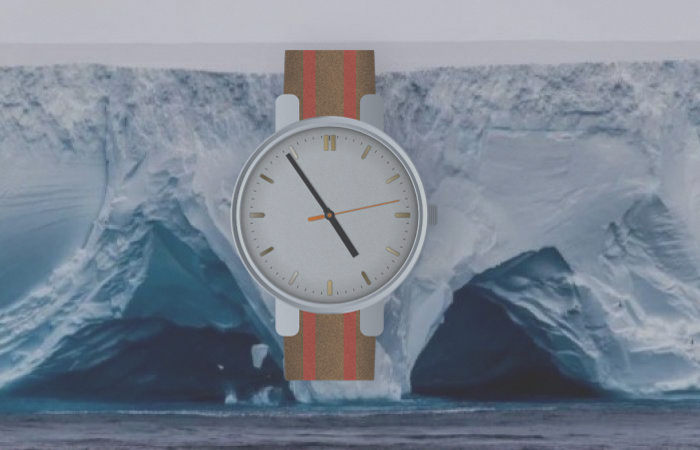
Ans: 4:54:13
